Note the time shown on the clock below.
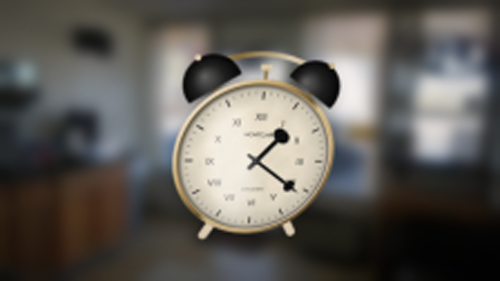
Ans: 1:21
